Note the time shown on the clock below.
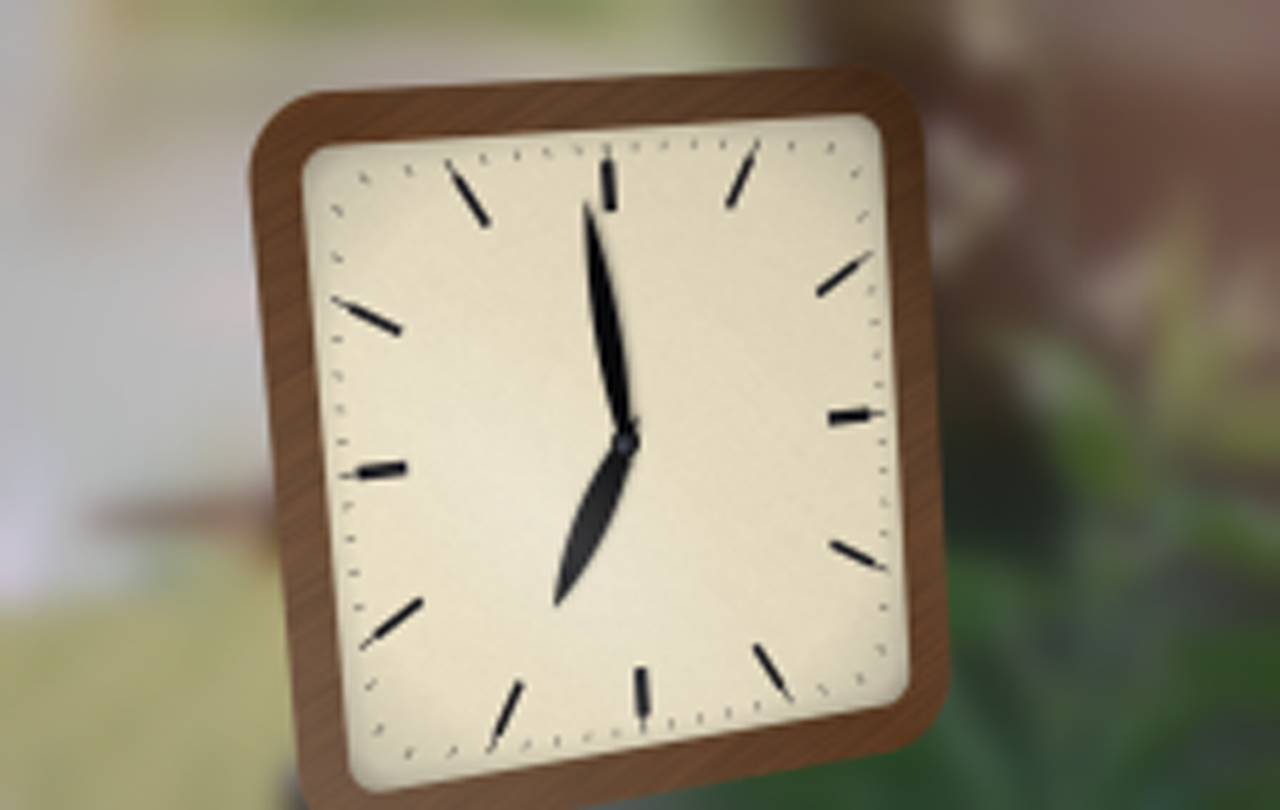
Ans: 6:59
